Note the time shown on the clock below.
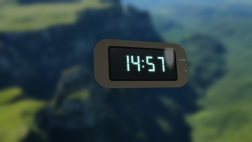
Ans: 14:57
